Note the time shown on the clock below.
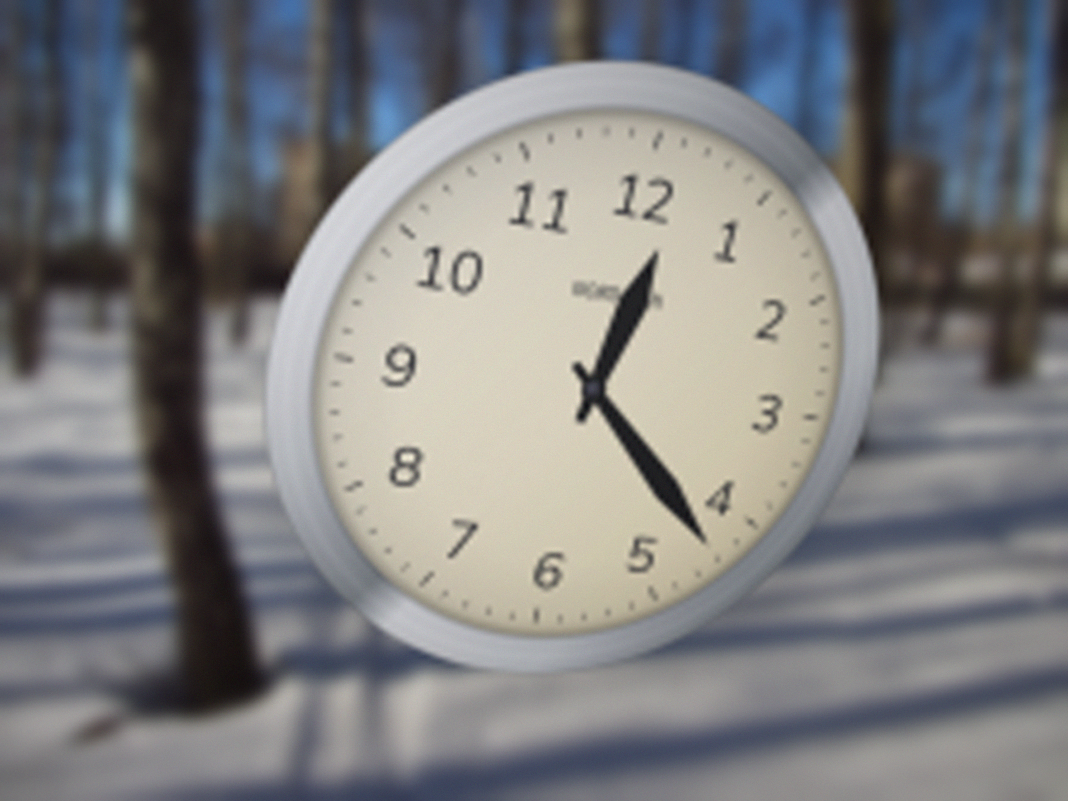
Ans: 12:22
